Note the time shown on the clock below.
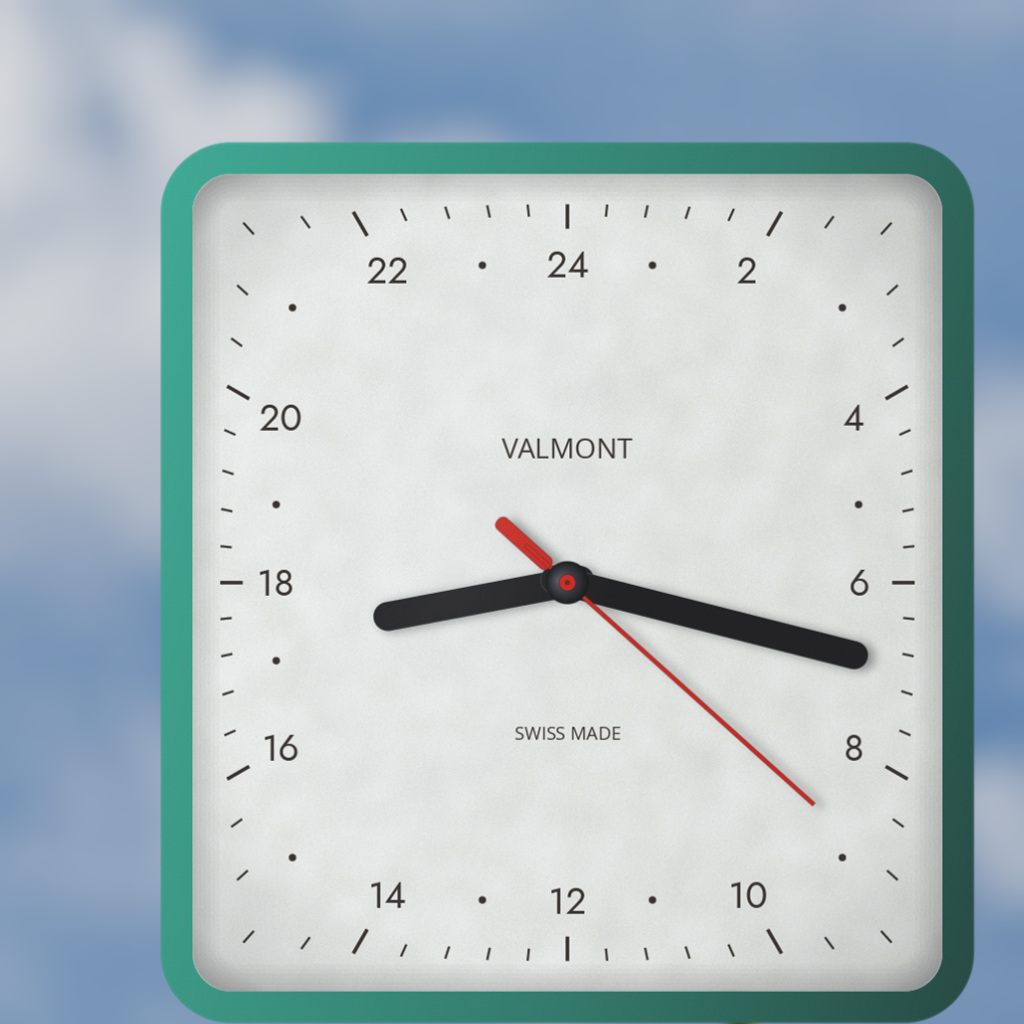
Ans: 17:17:22
